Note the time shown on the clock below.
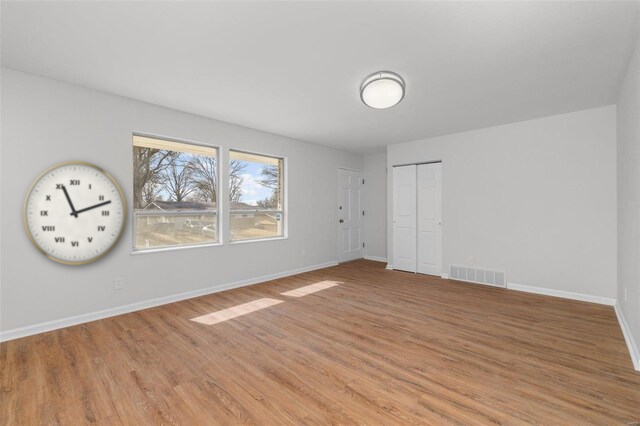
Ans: 11:12
